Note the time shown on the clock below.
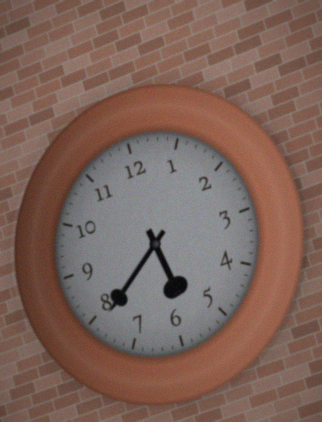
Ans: 5:39
